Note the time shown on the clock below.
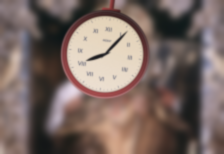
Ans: 8:06
